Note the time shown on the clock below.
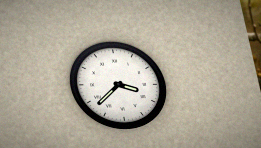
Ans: 3:38
